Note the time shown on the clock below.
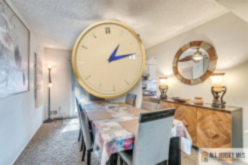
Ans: 1:14
